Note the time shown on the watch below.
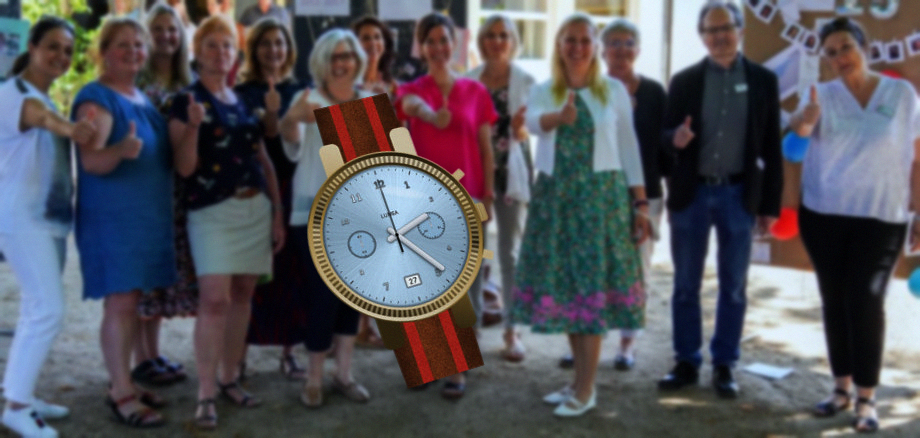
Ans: 2:24
